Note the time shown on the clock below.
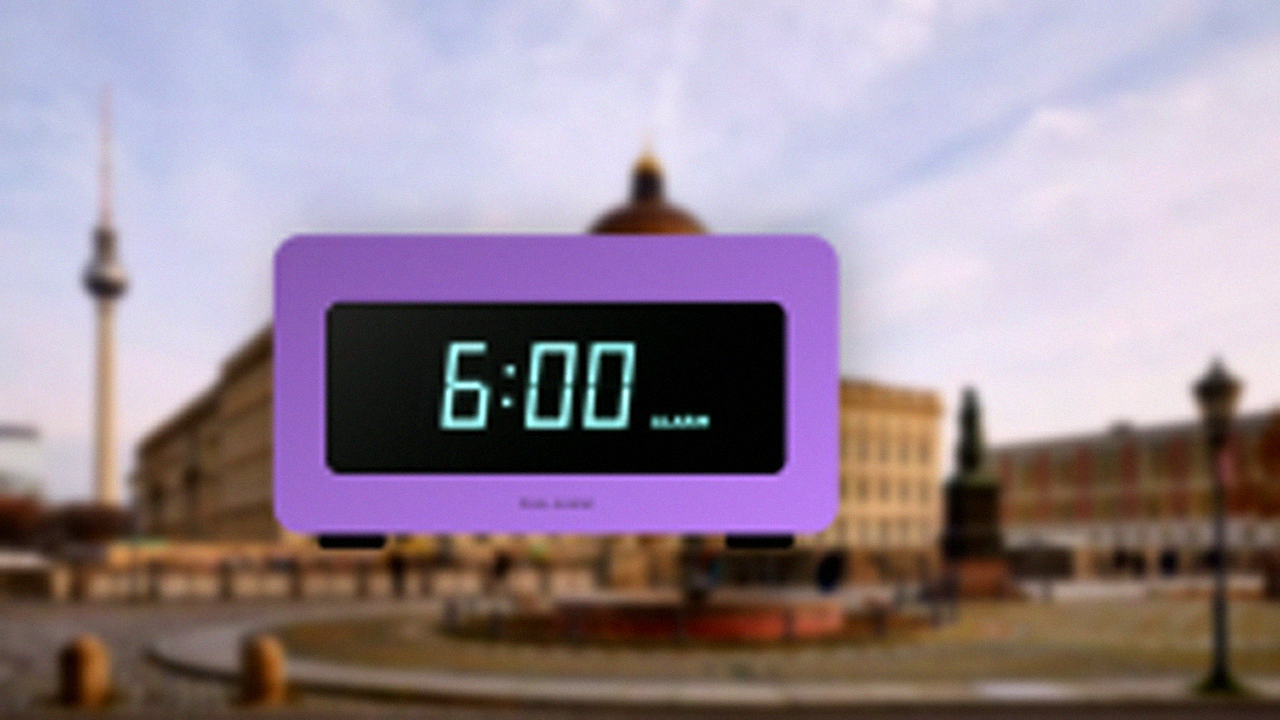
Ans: 6:00
